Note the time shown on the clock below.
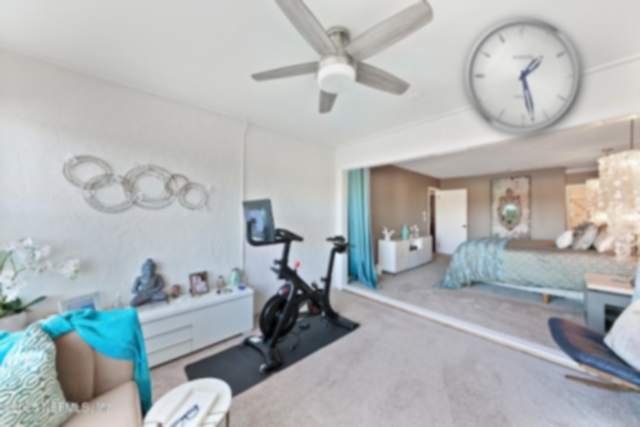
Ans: 1:28
